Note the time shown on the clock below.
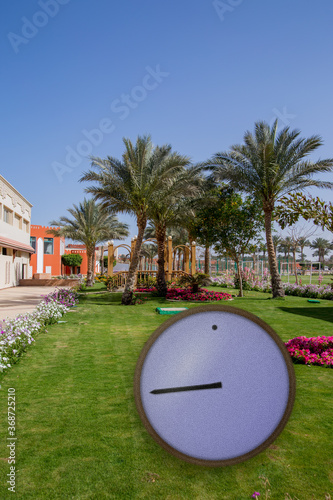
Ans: 8:44
